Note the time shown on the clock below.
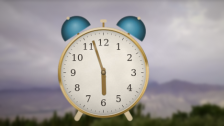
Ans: 5:57
